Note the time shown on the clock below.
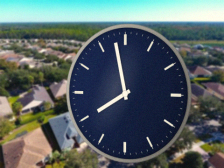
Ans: 7:58
